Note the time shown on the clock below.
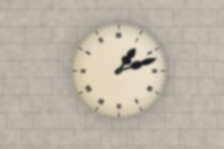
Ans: 1:12
